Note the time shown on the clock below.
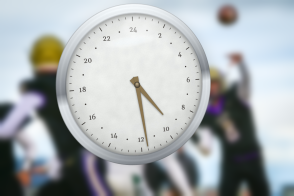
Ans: 9:29
